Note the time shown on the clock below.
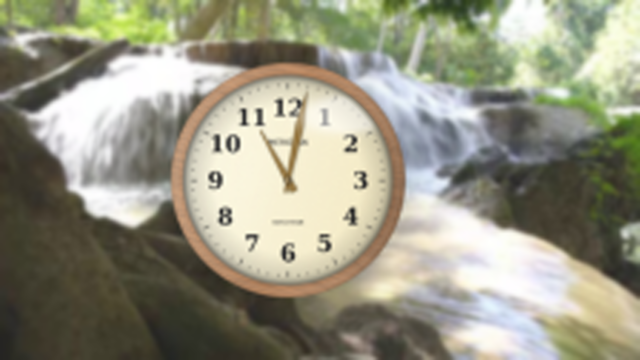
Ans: 11:02
